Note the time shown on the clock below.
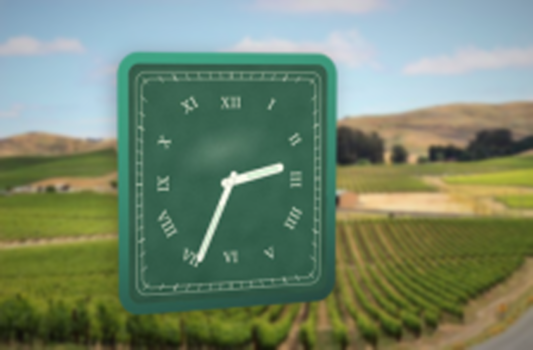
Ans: 2:34
